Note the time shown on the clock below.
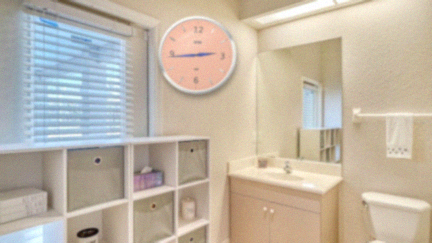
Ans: 2:44
